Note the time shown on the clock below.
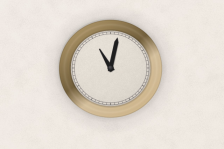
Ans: 11:02
